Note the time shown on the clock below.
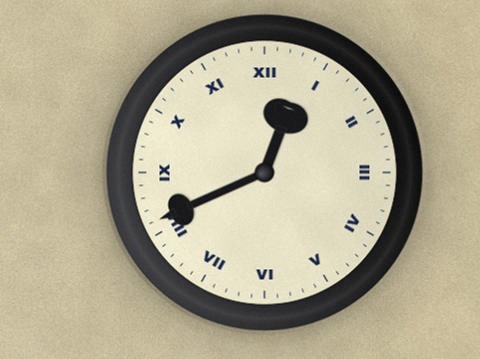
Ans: 12:41
